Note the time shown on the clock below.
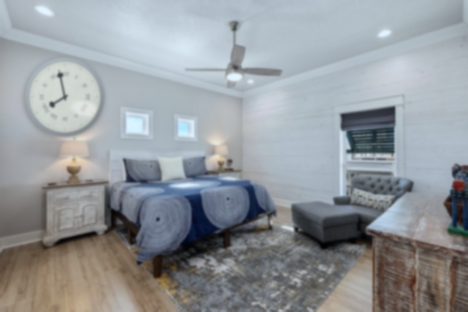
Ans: 7:58
